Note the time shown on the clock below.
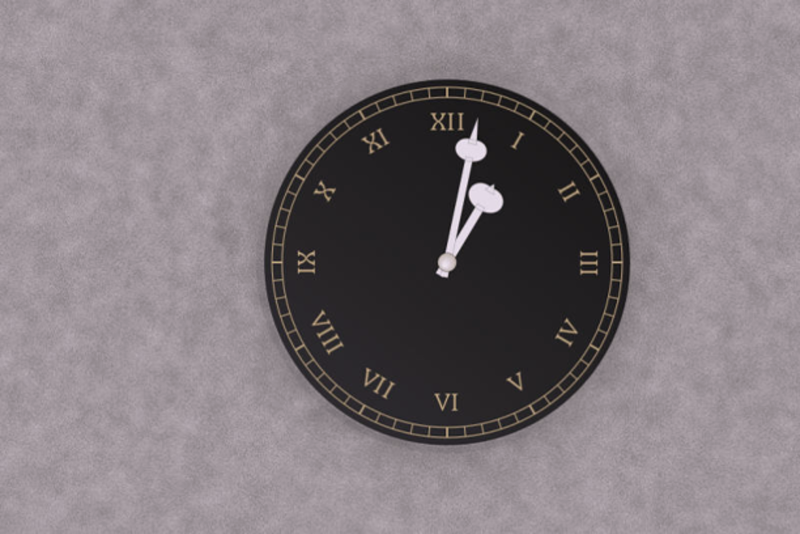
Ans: 1:02
